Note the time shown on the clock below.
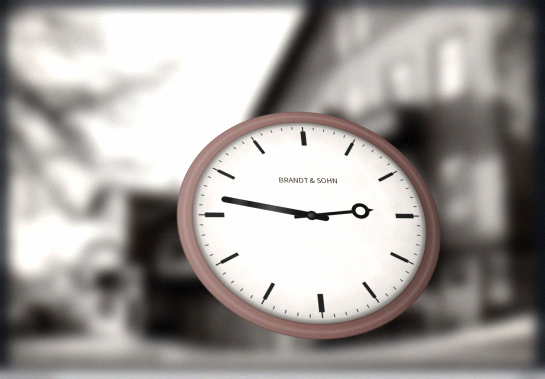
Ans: 2:47
